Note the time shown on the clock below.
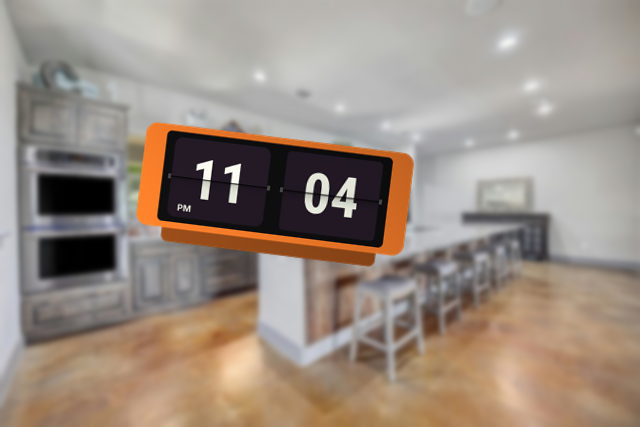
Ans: 11:04
